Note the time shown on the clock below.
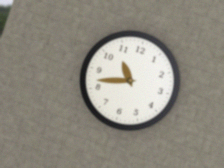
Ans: 10:42
